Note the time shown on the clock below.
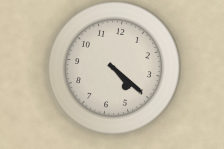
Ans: 4:20
